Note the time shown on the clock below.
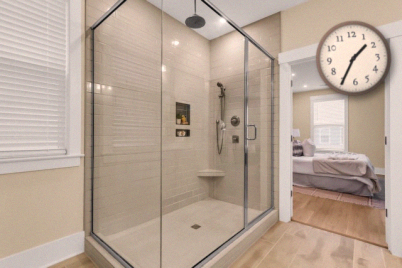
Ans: 1:35
